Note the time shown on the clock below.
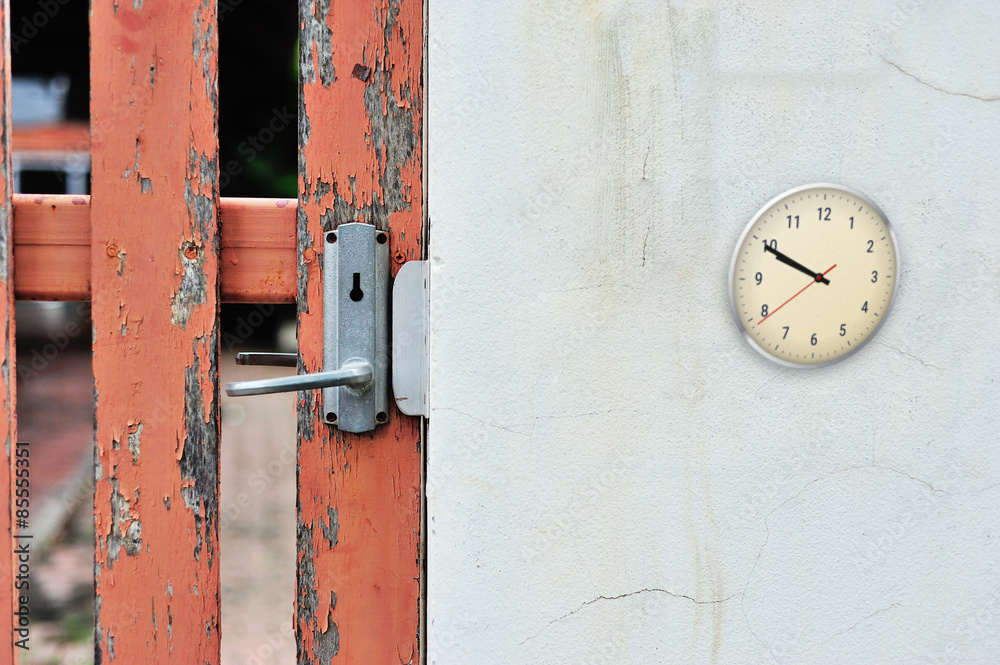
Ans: 9:49:39
